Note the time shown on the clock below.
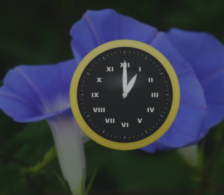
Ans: 1:00
